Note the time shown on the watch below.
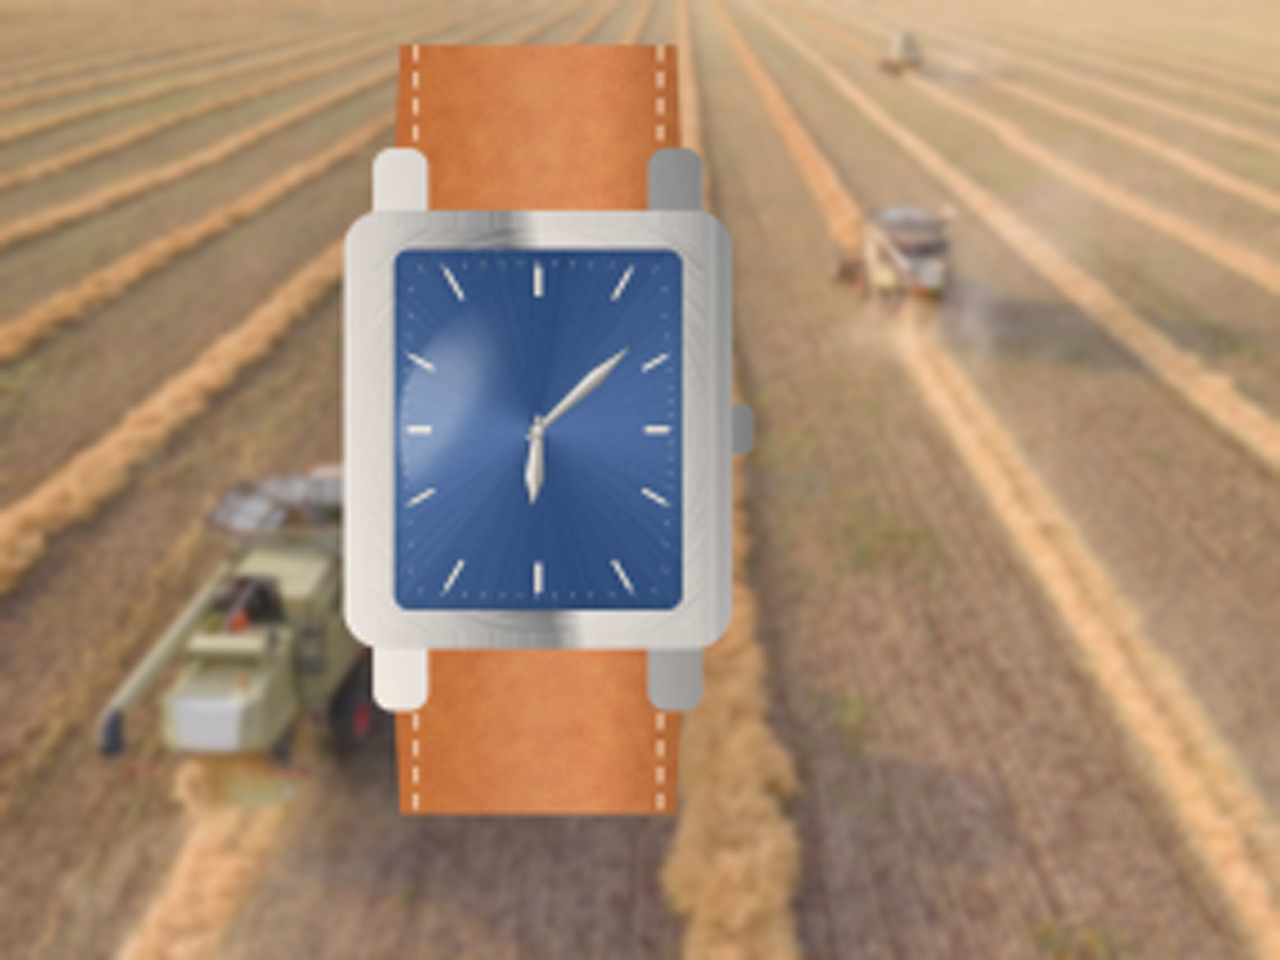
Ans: 6:08
